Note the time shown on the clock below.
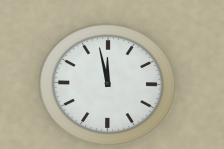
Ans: 11:58
